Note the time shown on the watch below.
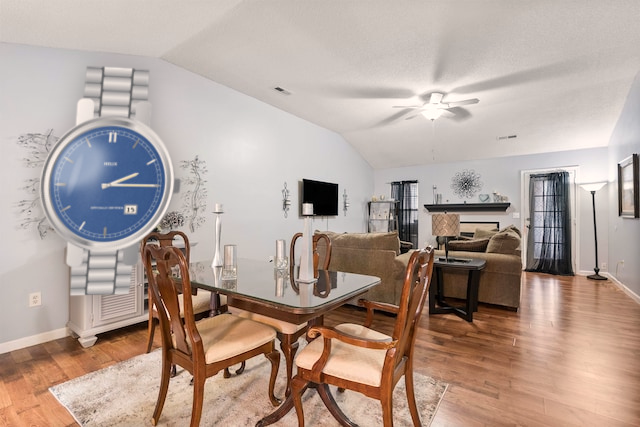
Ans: 2:15
